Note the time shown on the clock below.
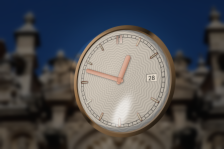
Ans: 12:48
